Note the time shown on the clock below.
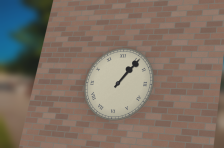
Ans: 1:06
